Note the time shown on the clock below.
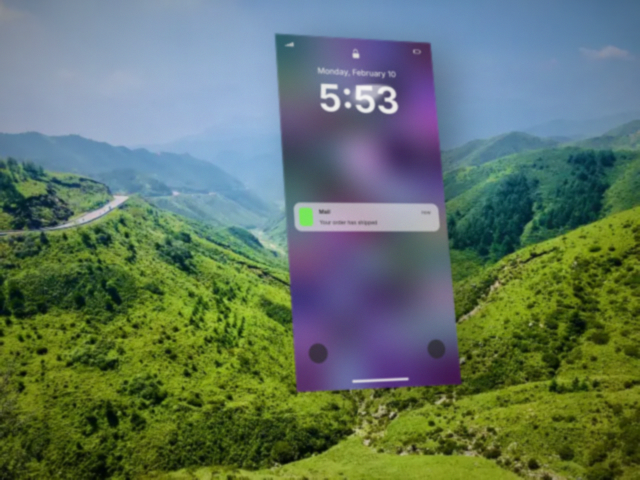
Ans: 5:53
